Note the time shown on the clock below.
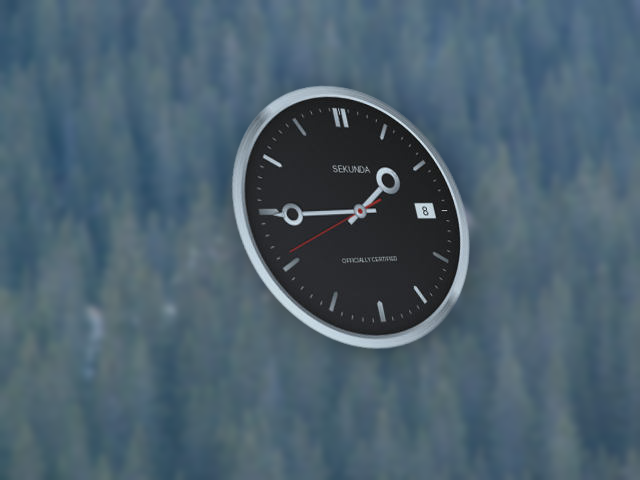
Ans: 1:44:41
